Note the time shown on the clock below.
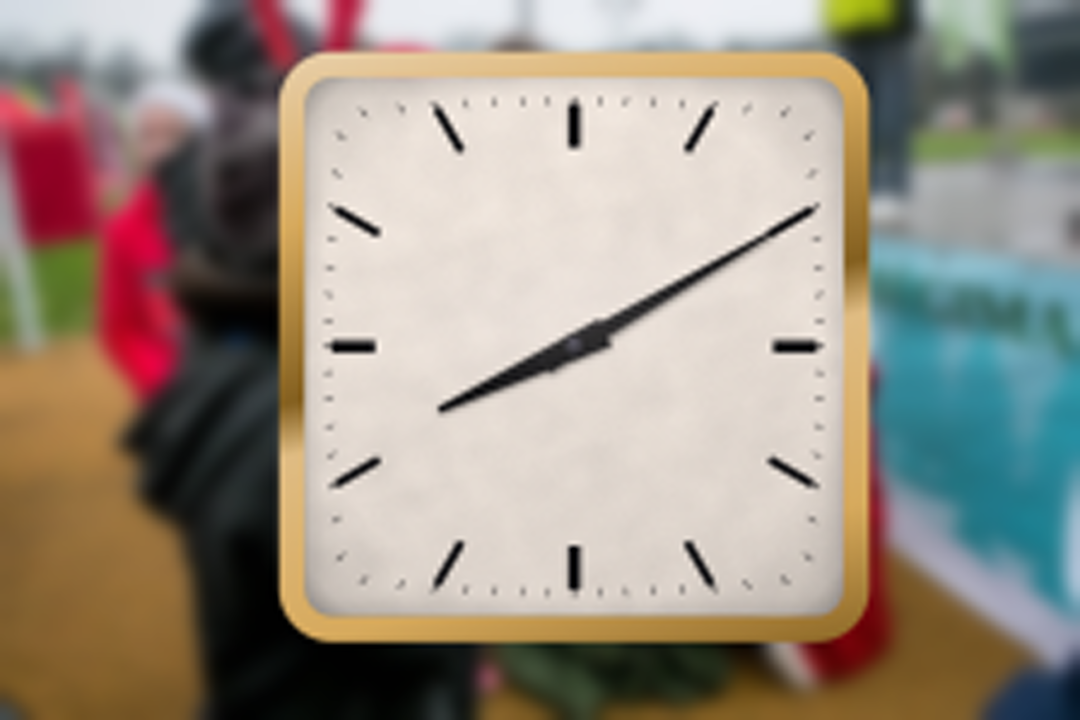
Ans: 8:10
